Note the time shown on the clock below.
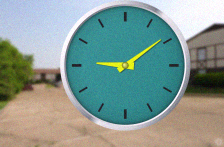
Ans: 9:09
